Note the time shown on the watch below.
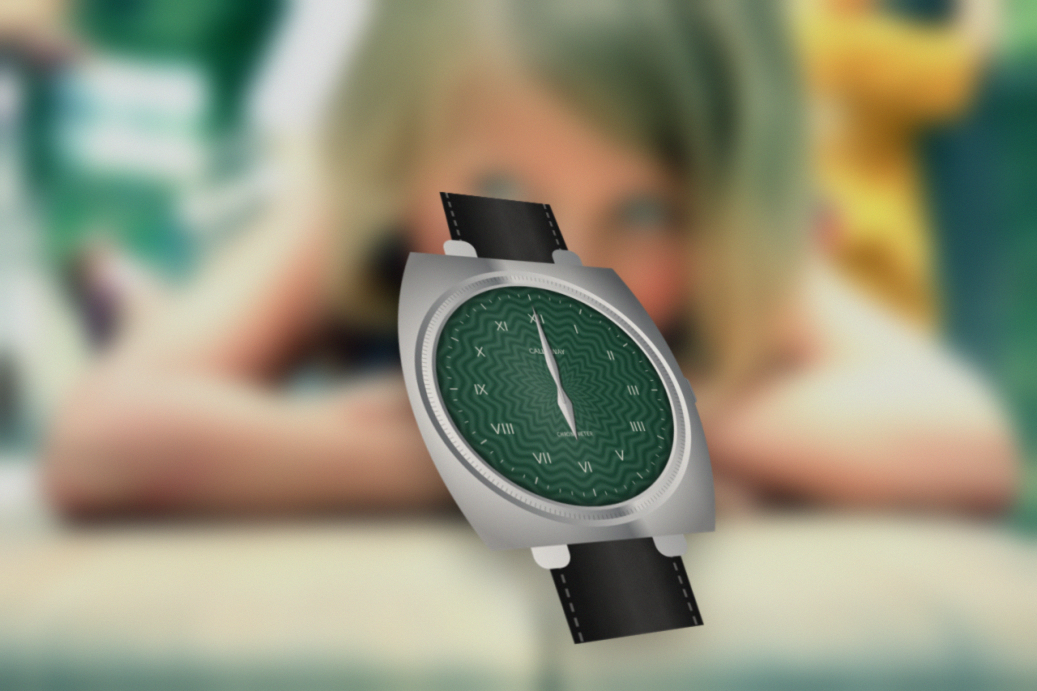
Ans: 6:00
